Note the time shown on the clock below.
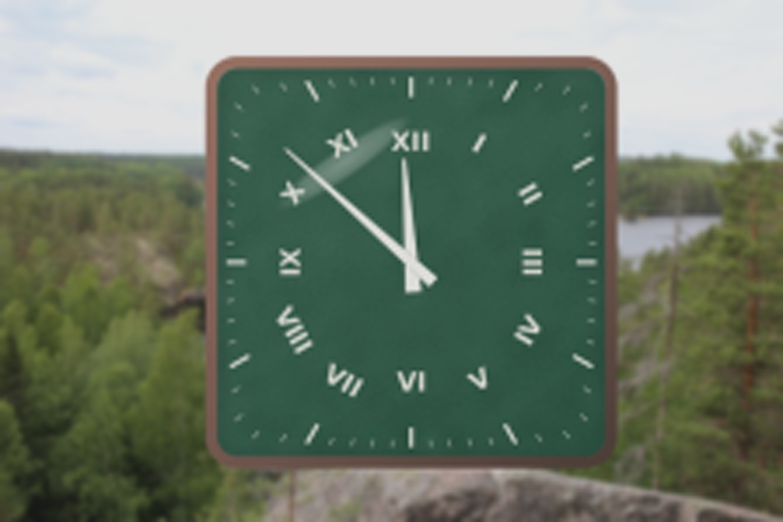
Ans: 11:52
